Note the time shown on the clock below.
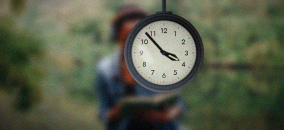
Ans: 3:53
